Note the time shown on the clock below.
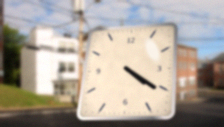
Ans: 4:21
